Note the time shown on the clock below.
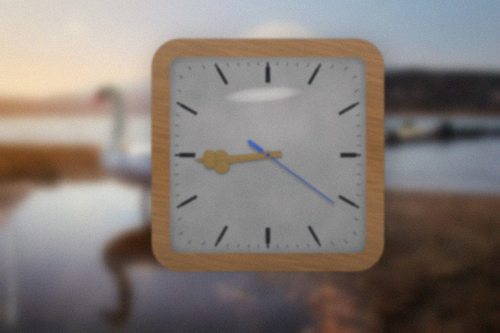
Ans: 8:44:21
